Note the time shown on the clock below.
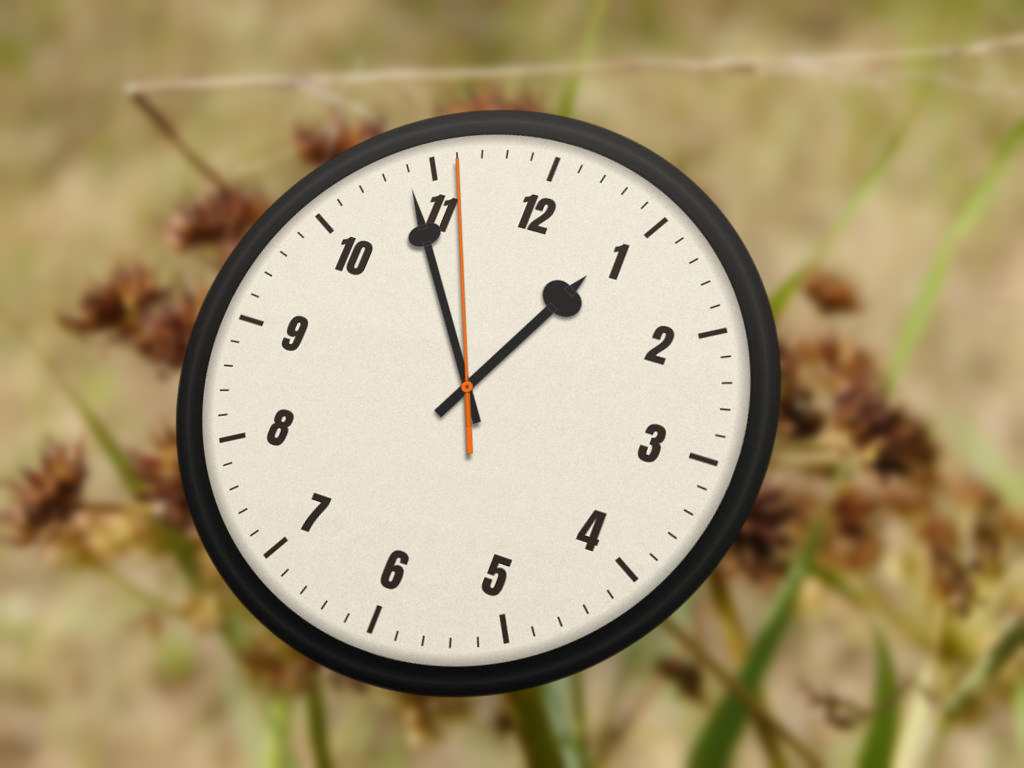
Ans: 12:53:56
